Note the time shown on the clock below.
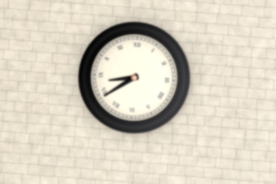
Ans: 8:39
